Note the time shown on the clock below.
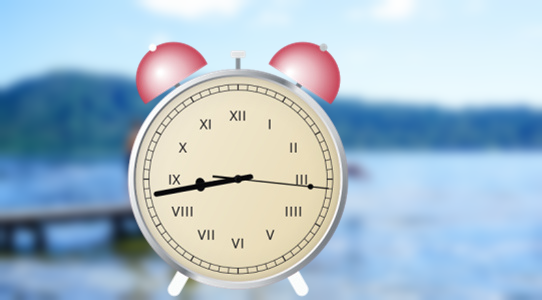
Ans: 8:43:16
